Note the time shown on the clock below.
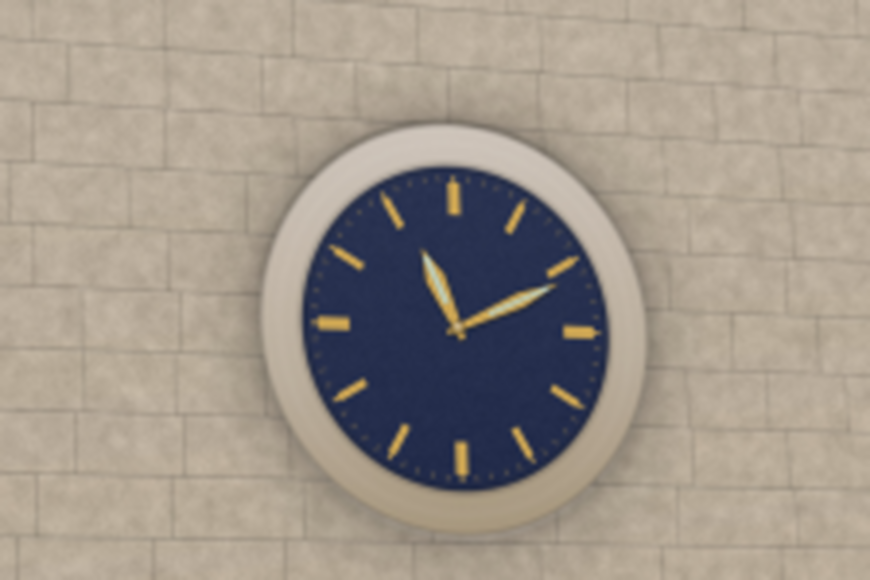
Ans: 11:11
